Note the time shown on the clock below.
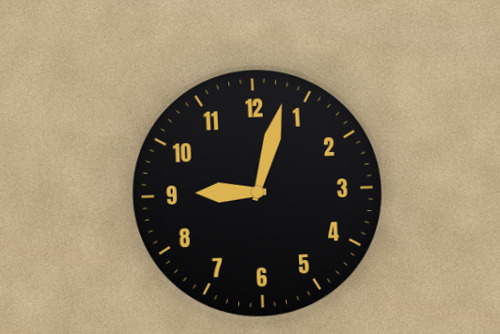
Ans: 9:03
